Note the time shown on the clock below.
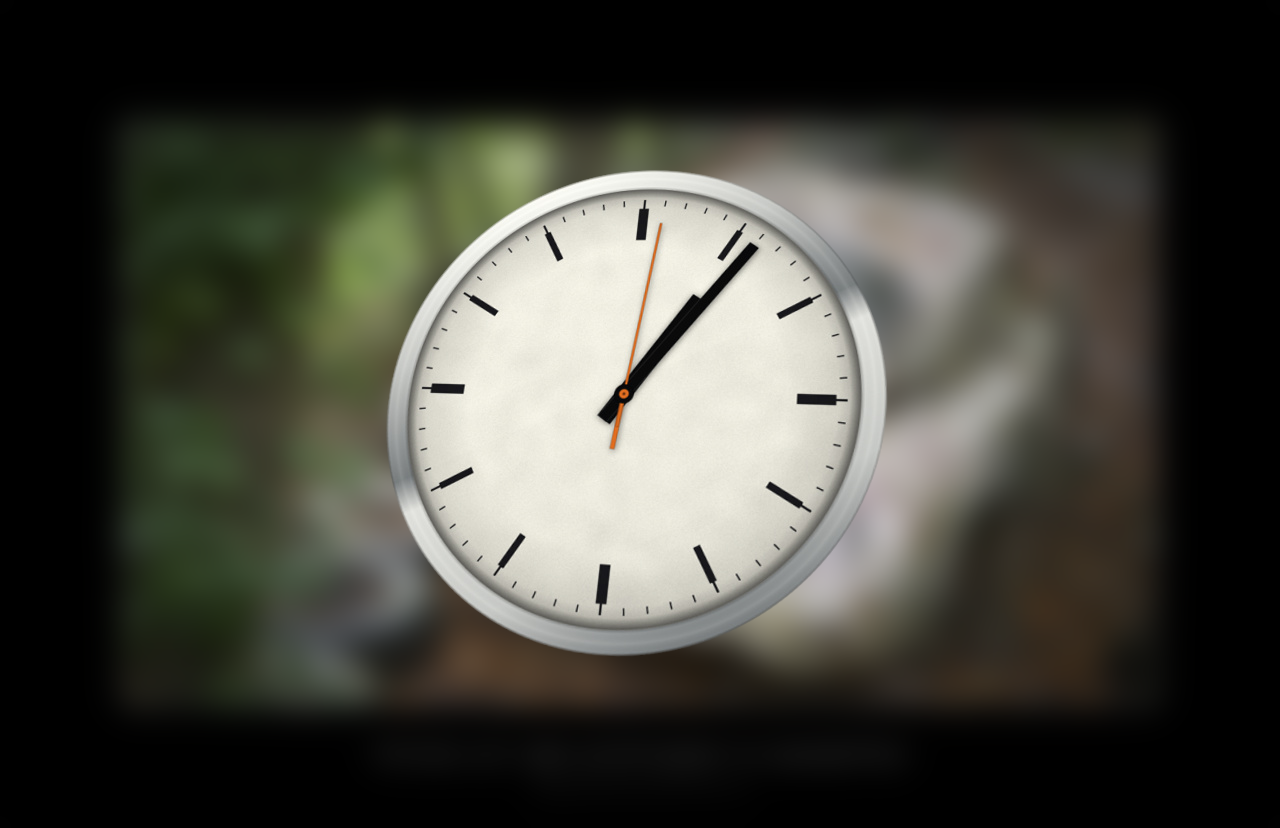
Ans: 1:06:01
